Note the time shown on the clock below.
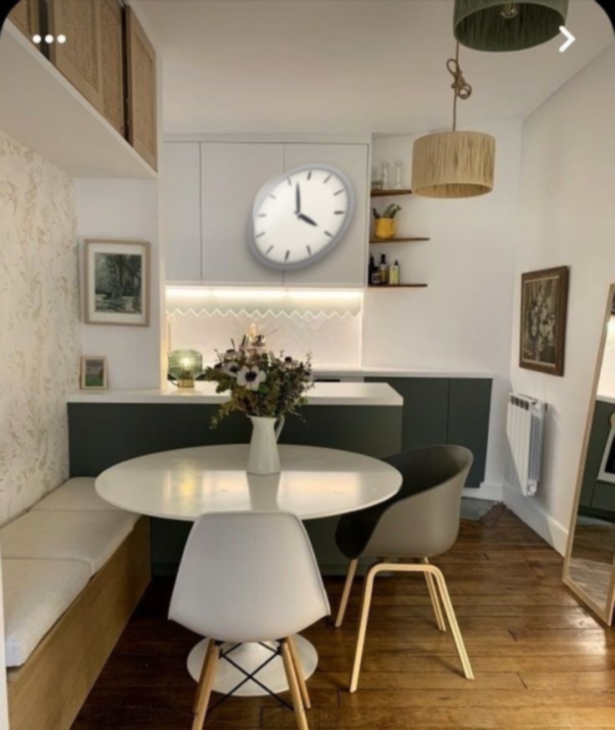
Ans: 3:57
